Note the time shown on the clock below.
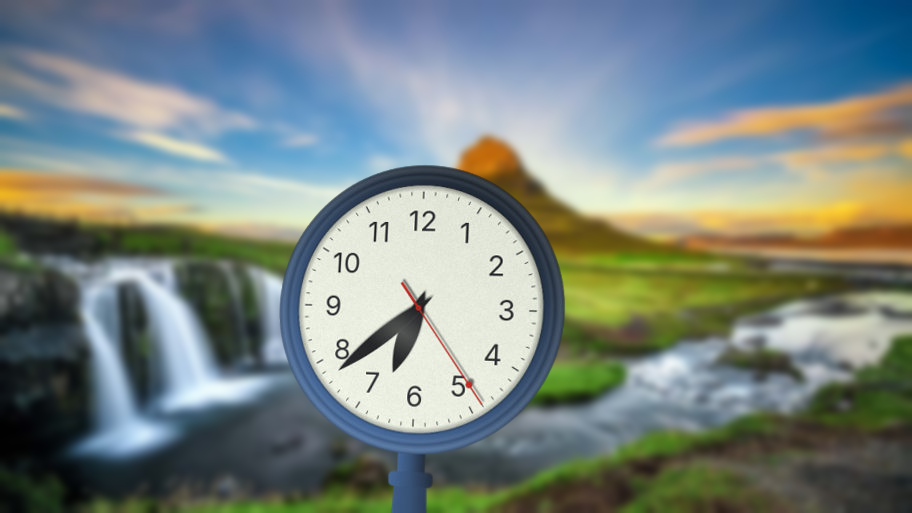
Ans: 6:38:24
